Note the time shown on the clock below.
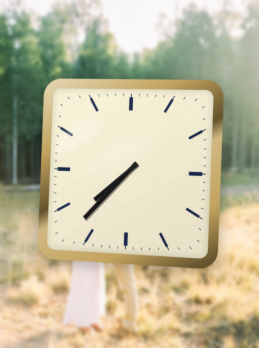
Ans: 7:37
